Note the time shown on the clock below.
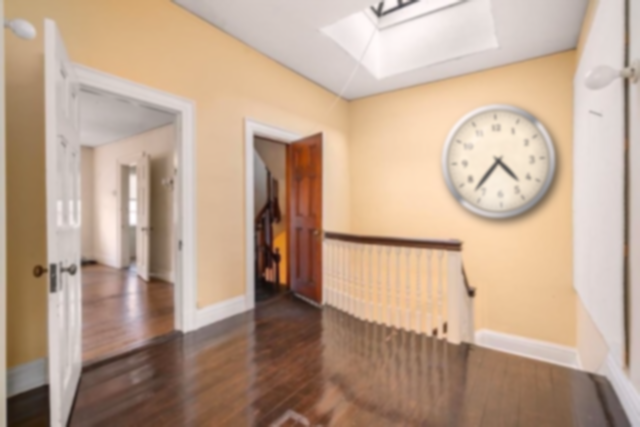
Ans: 4:37
